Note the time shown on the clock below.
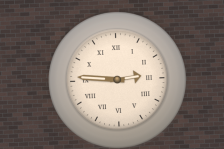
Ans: 2:46
